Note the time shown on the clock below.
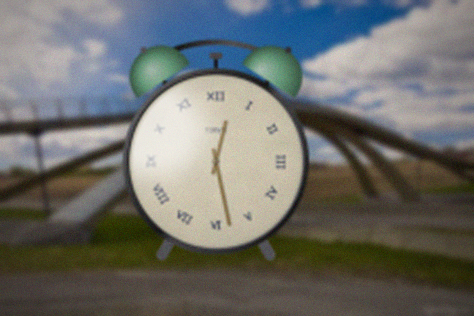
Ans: 12:28
